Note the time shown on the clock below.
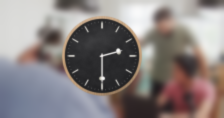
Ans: 2:30
